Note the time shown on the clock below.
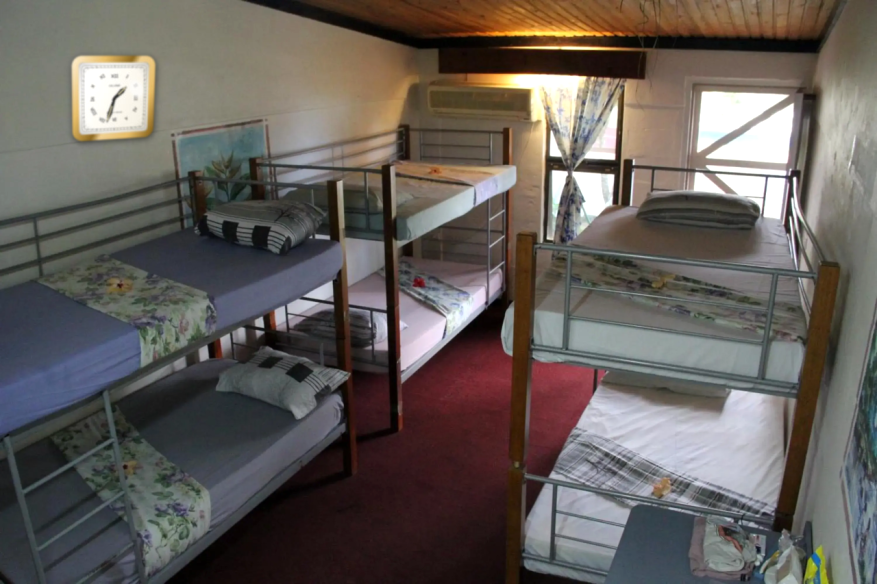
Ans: 1:33
